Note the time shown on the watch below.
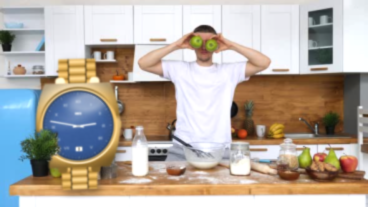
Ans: 2:47
